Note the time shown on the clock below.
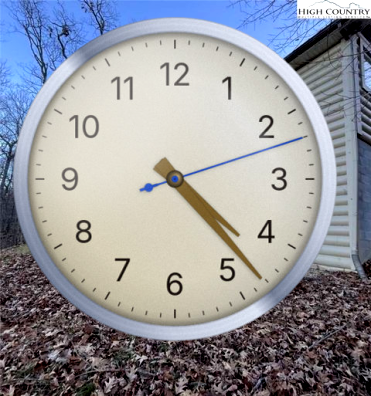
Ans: 4:23:12
